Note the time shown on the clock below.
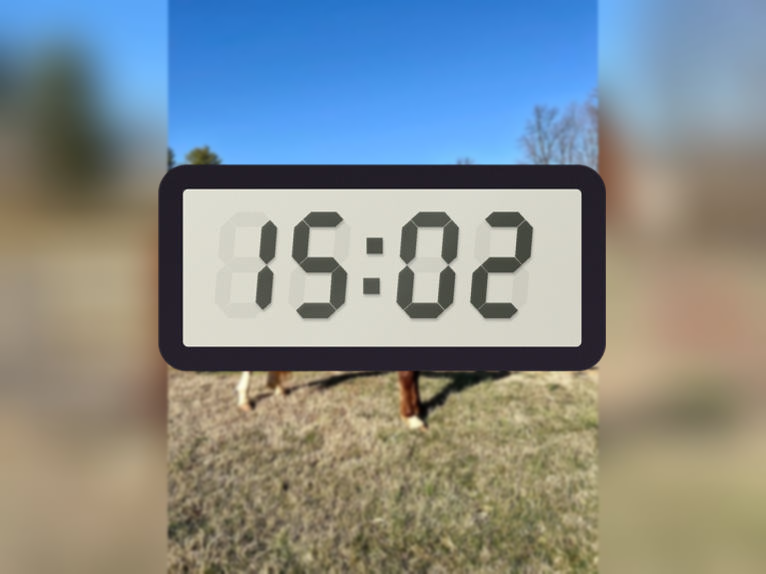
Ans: 15:02
